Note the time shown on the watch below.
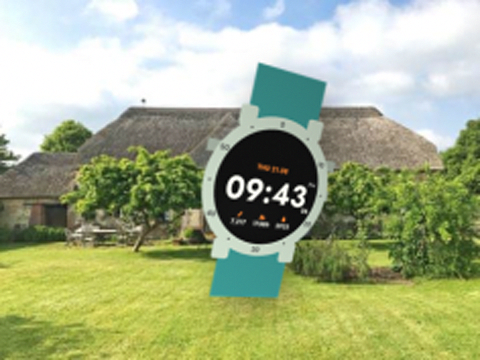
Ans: 9:43
